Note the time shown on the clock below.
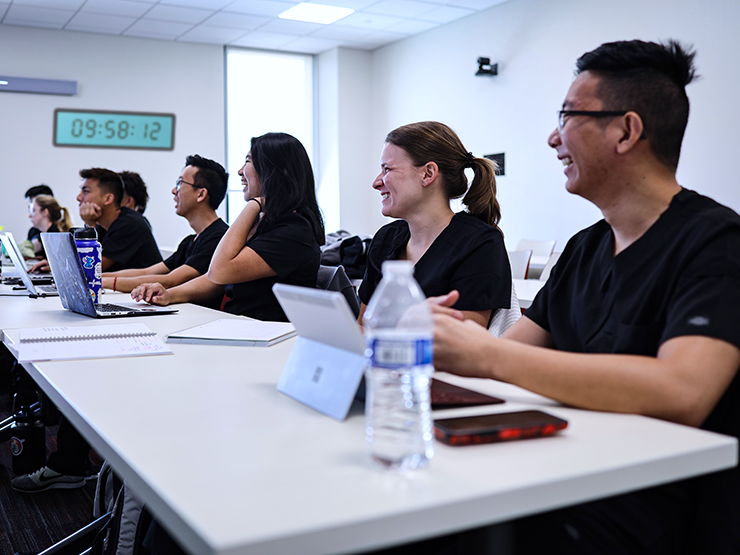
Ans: 9:58:12
